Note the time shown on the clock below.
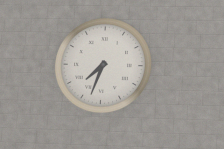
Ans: 7:33
